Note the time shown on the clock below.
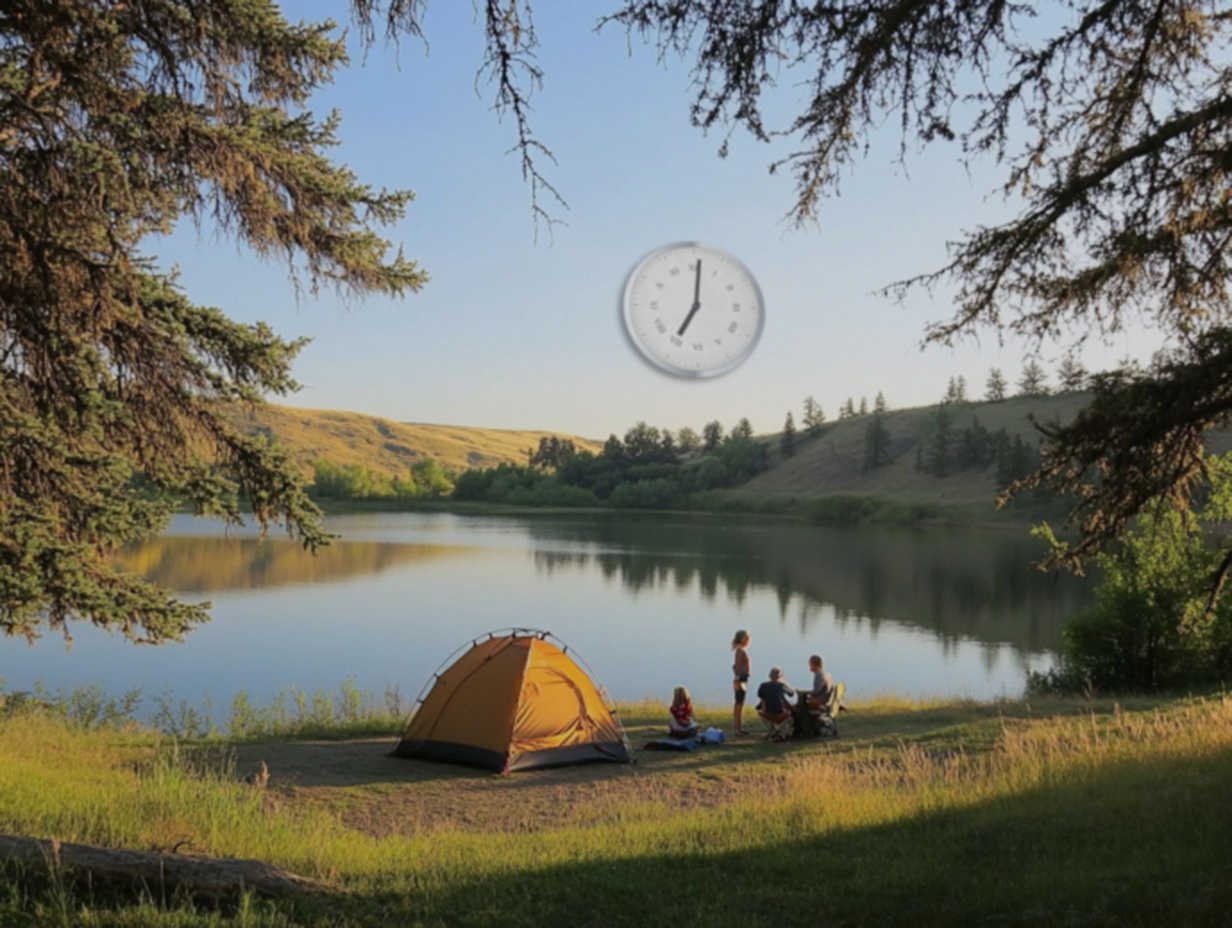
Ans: 7:01
